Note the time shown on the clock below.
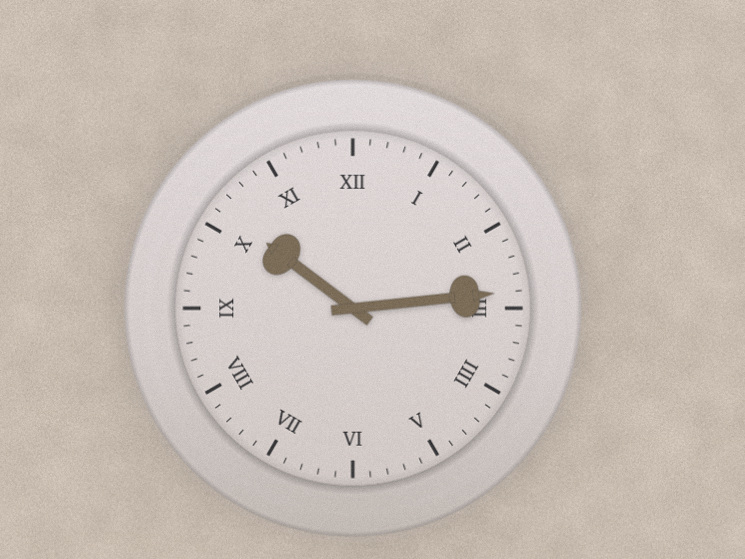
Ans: 10:14
